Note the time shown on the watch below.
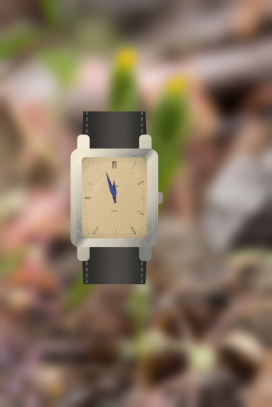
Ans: 11:57
